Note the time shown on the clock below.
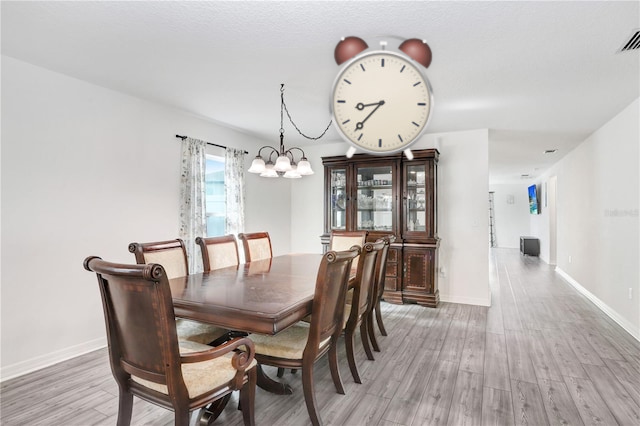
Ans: 8:37
